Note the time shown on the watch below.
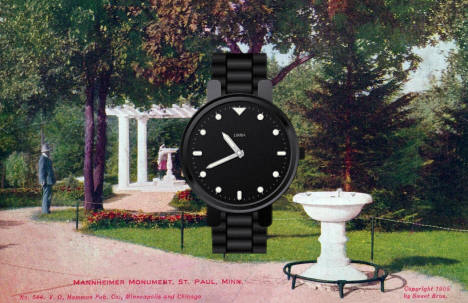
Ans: 10:41
